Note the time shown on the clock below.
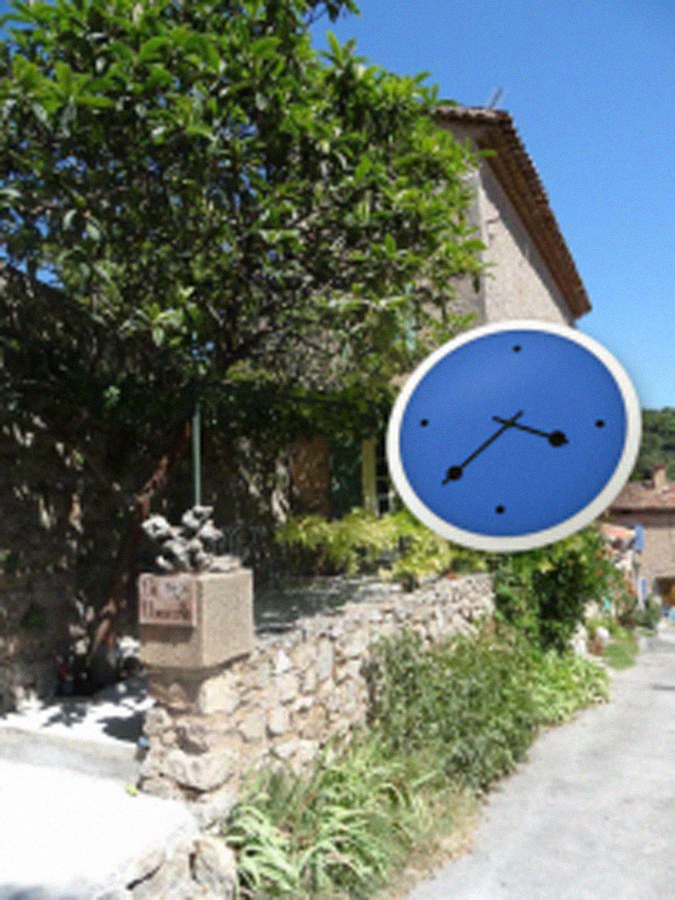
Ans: 3:37
